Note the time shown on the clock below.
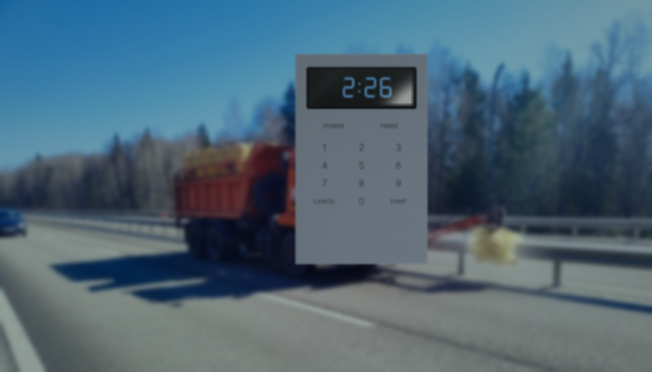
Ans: 2:26
